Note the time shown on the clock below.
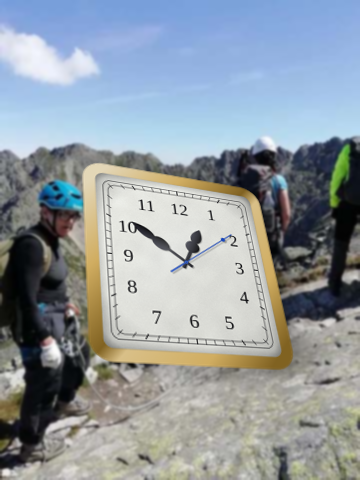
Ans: 12:51:09
